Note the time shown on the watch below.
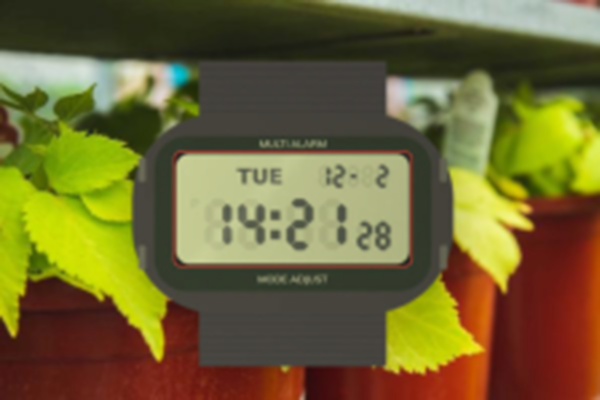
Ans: 14:21:28
